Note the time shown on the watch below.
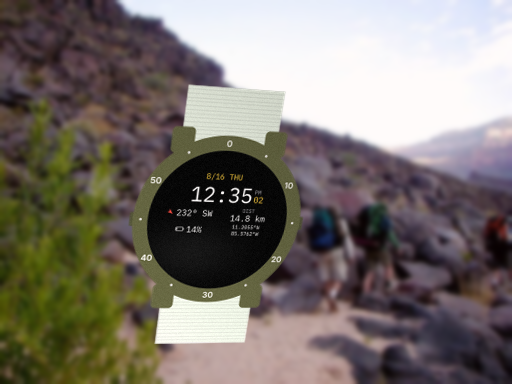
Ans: 12:35:02
